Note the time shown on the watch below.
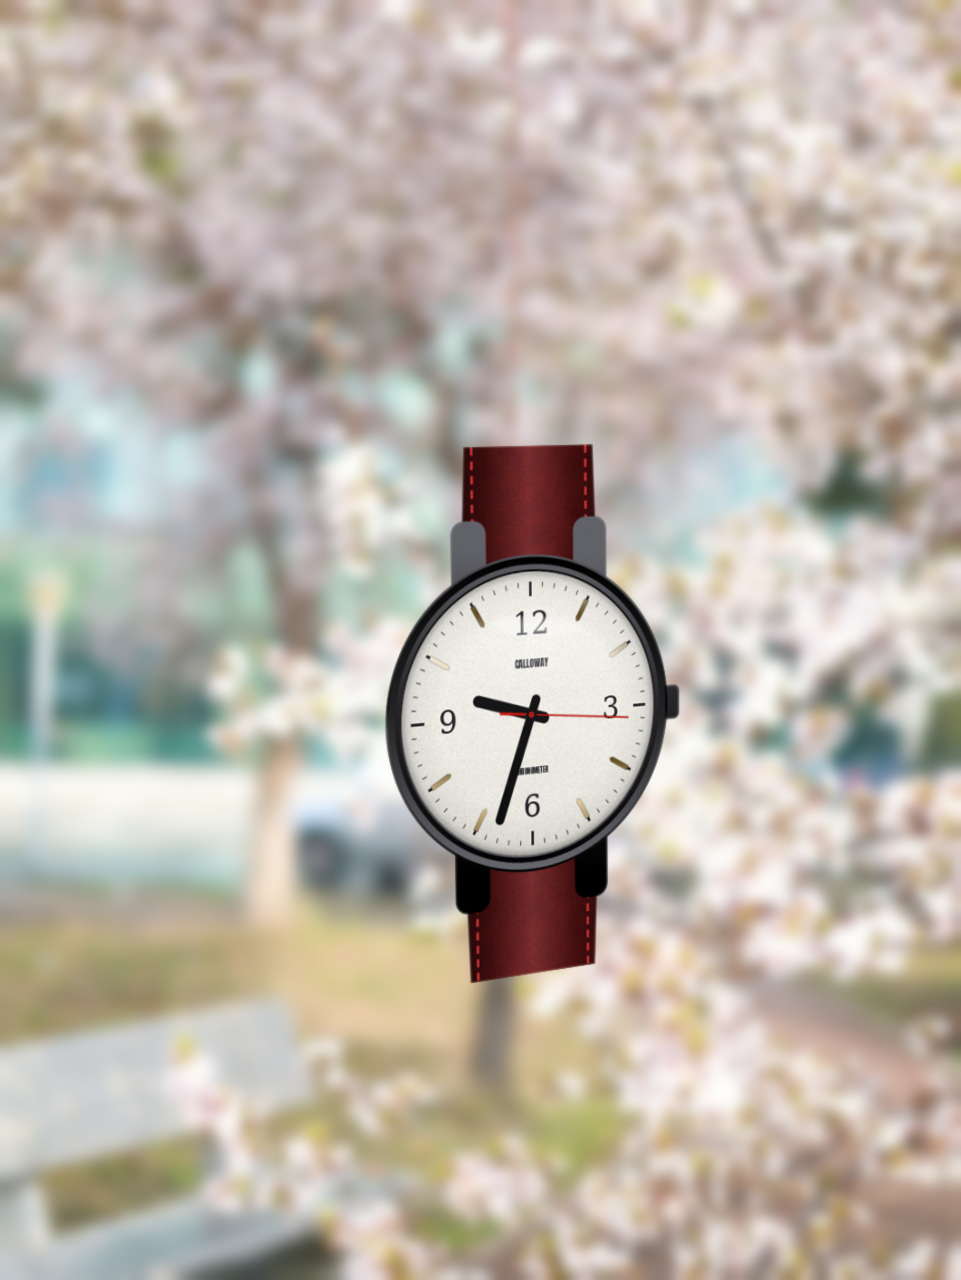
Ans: 9:33:16
